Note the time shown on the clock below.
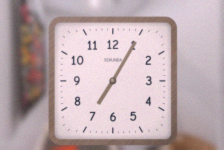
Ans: 7:05
